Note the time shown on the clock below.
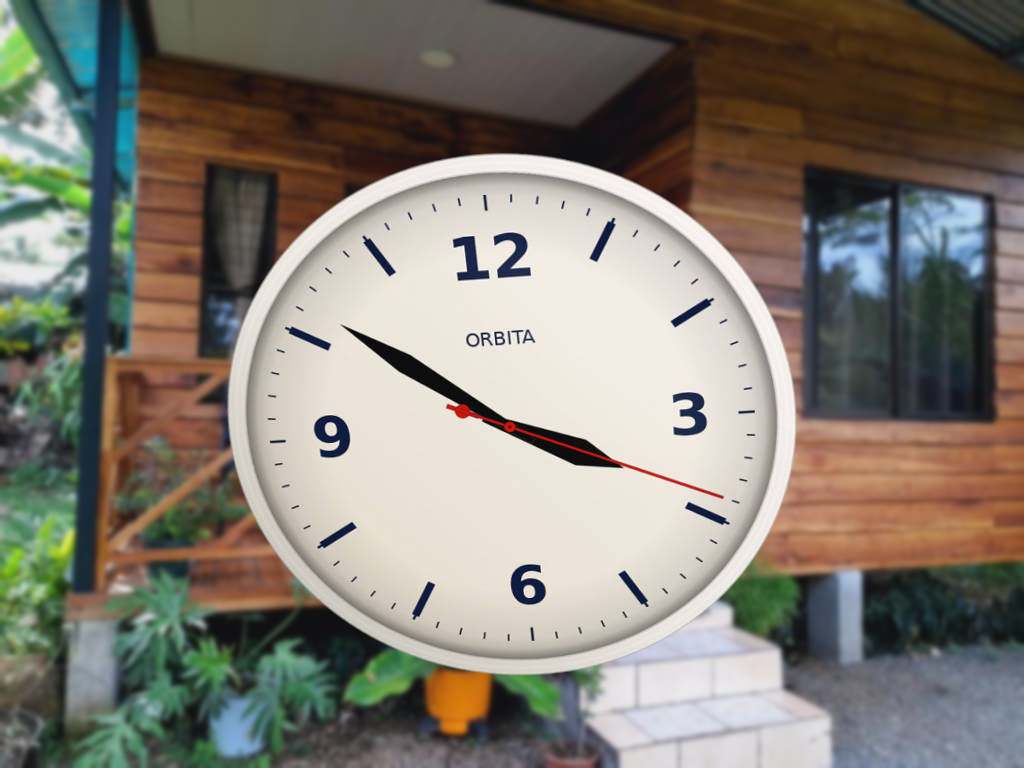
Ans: 3:51:19
